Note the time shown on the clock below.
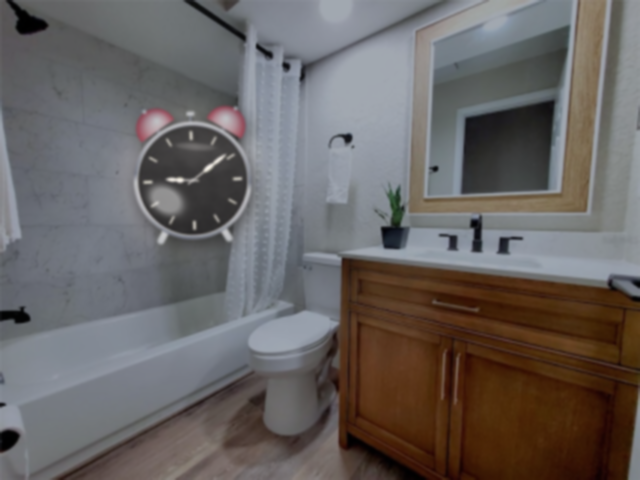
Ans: 9:09
